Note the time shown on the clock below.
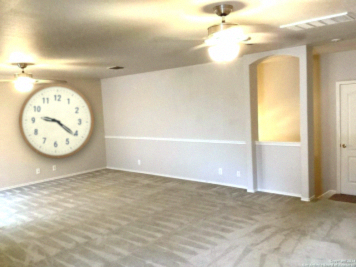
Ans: 9:21
